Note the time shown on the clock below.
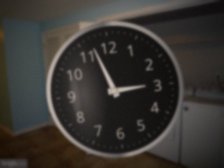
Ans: 2:57
